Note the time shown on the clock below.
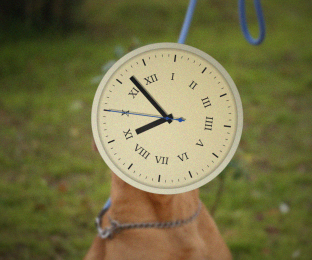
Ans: 8:56:50
